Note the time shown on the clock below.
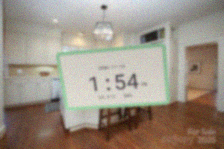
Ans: 1:54
